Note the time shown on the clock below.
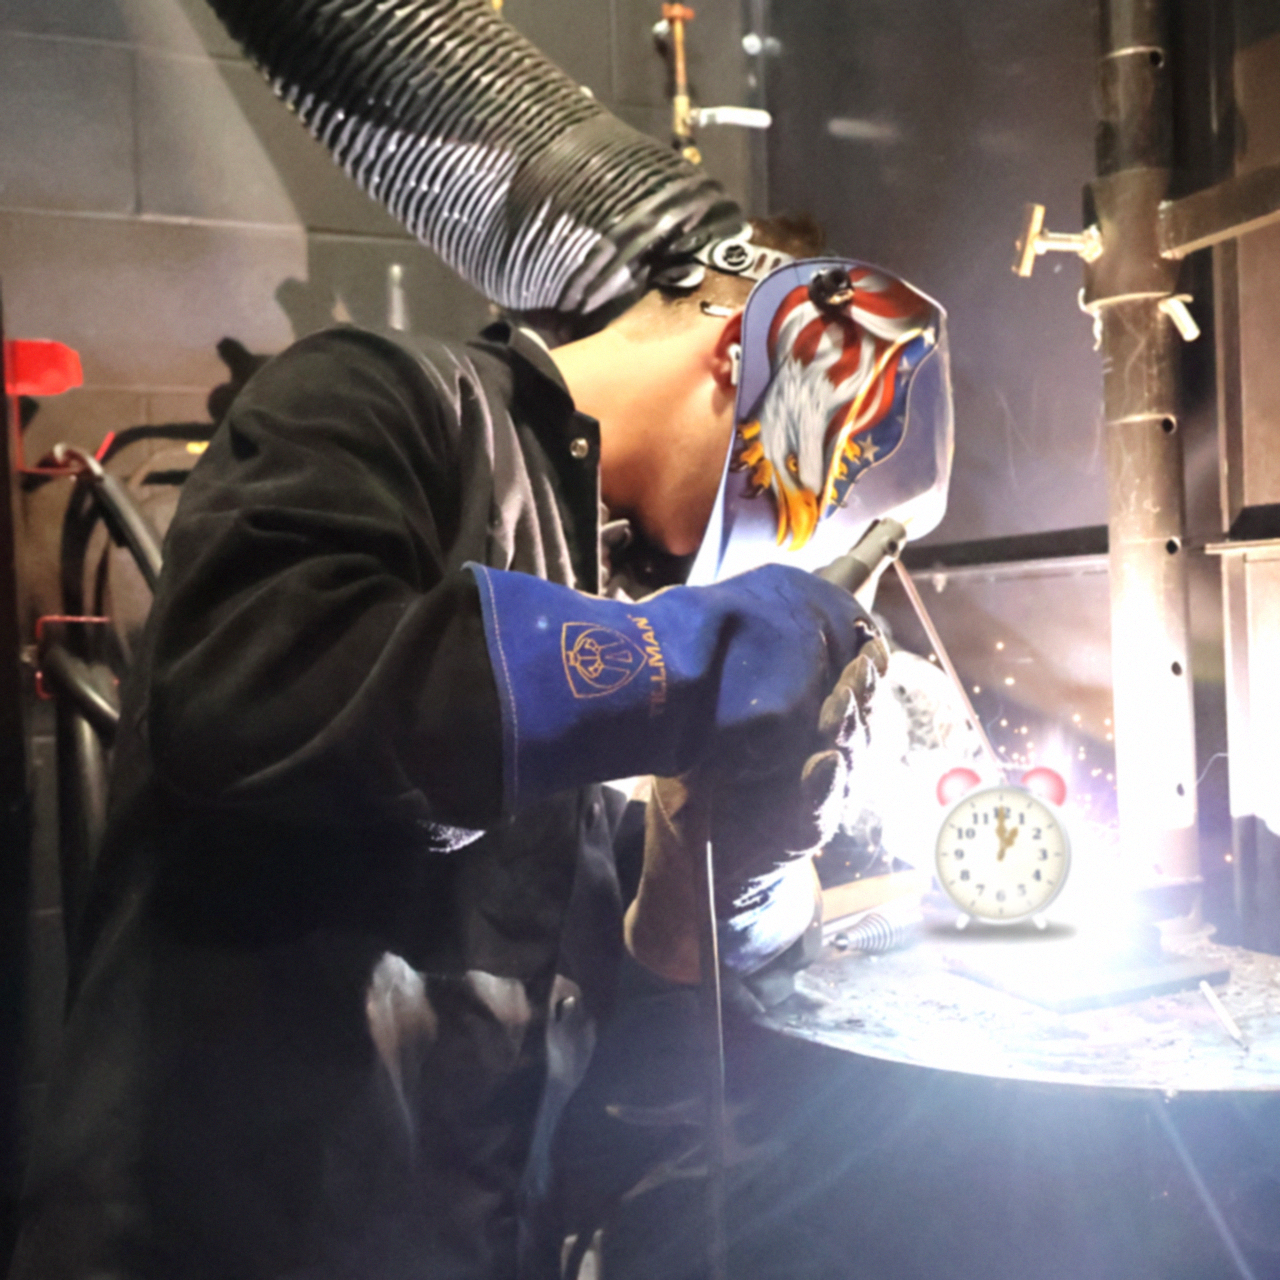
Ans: 1:00
